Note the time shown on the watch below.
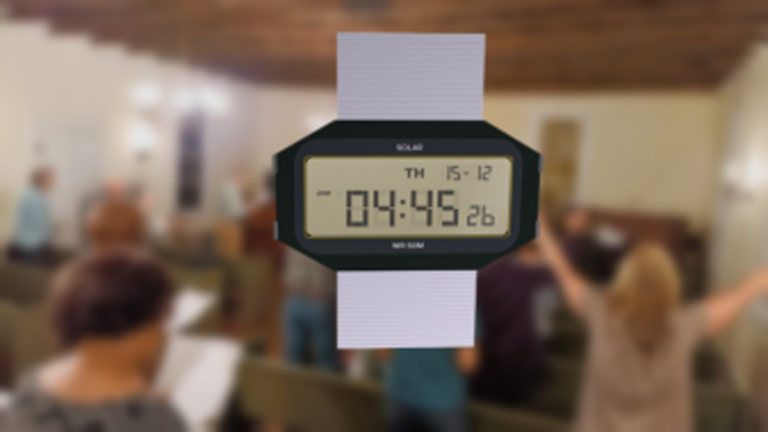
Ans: 4:45:26
